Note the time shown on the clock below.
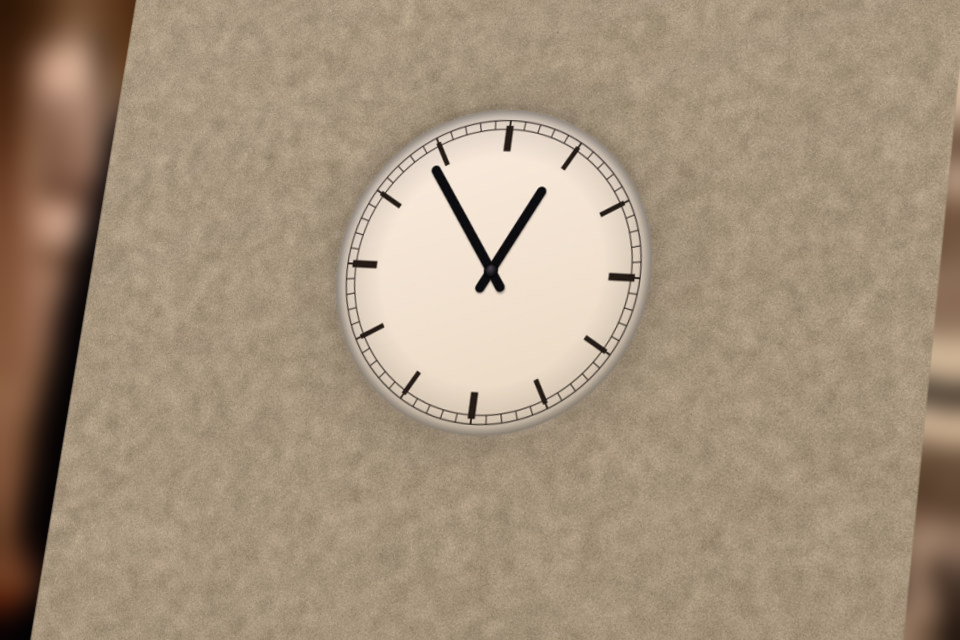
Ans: 12:54
